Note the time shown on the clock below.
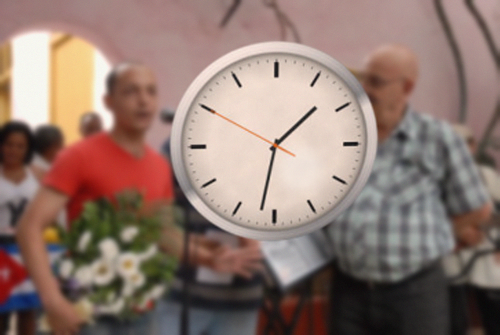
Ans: 1:31:50
